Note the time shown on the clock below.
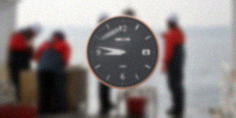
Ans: 8:47
